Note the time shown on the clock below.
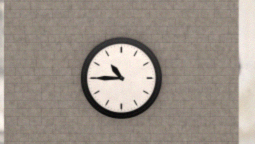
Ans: 10:45
